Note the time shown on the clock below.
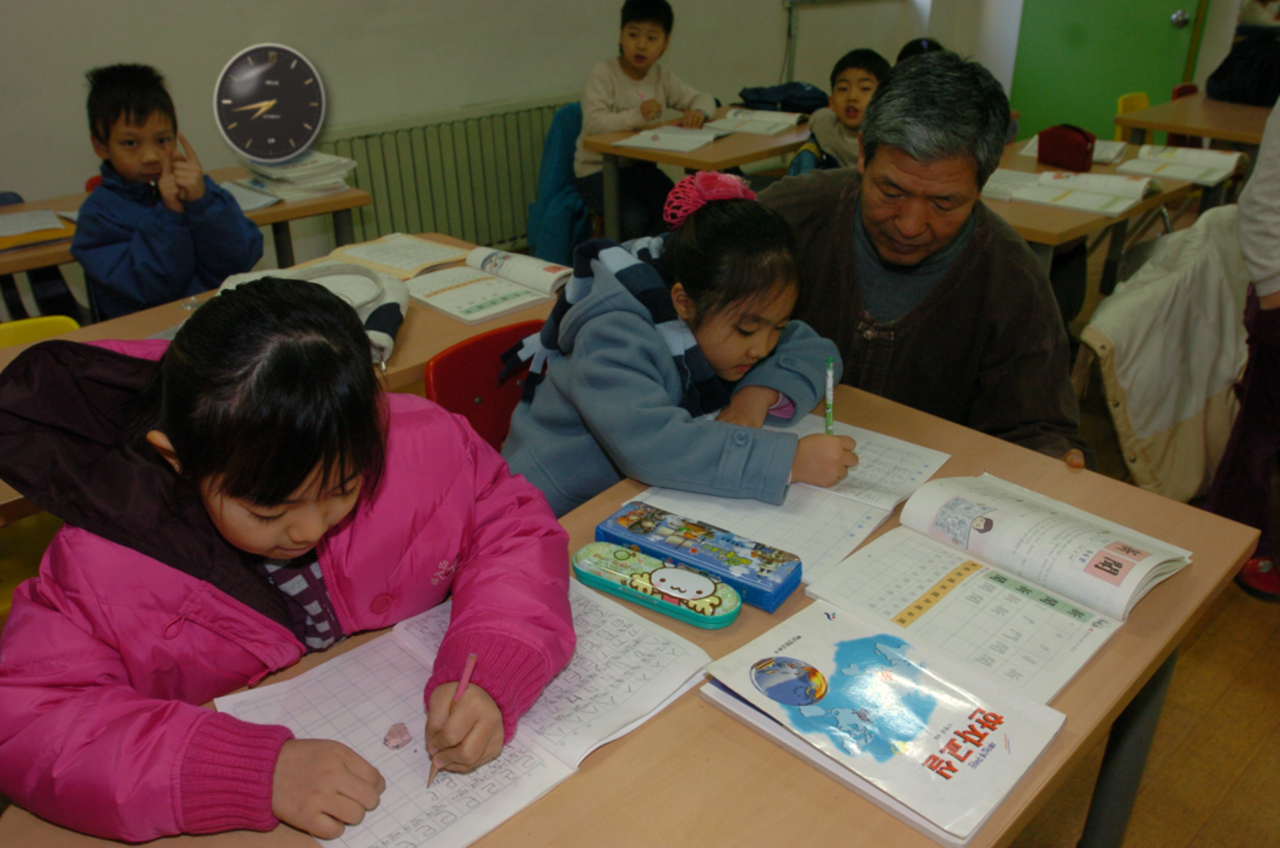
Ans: 7:43
